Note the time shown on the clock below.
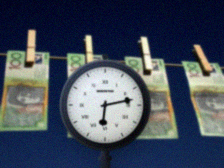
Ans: 6:13
